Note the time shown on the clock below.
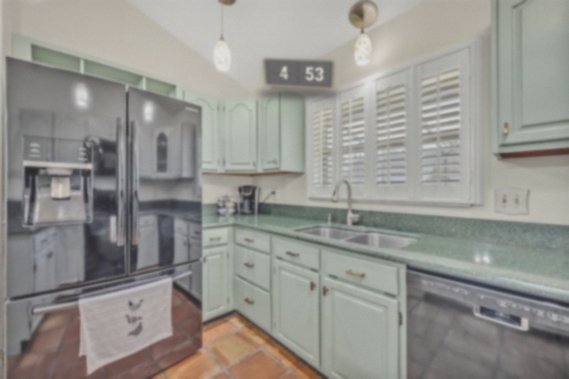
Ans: 4:53
